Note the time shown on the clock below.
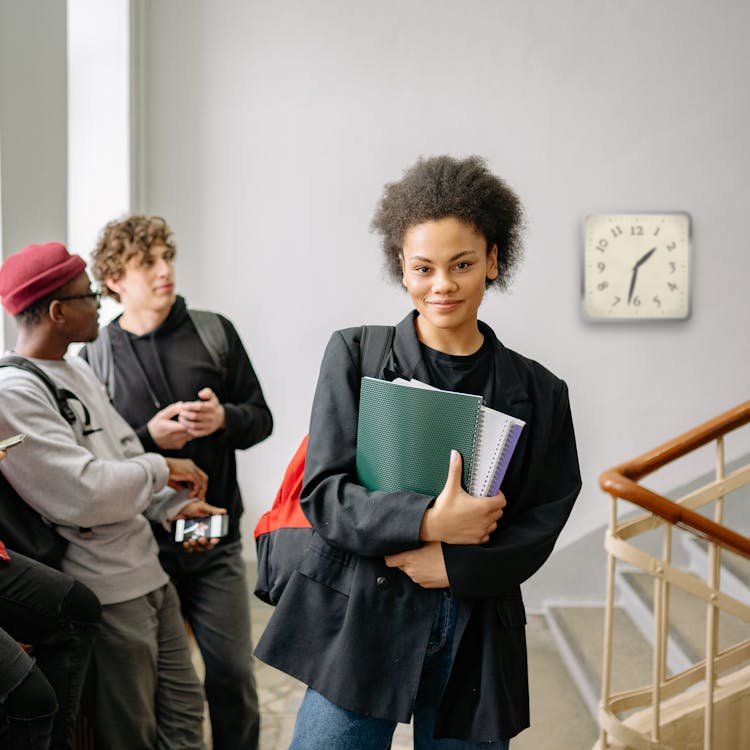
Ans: 1:32
